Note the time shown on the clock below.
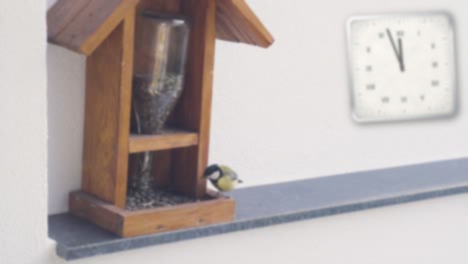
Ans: 11:57
